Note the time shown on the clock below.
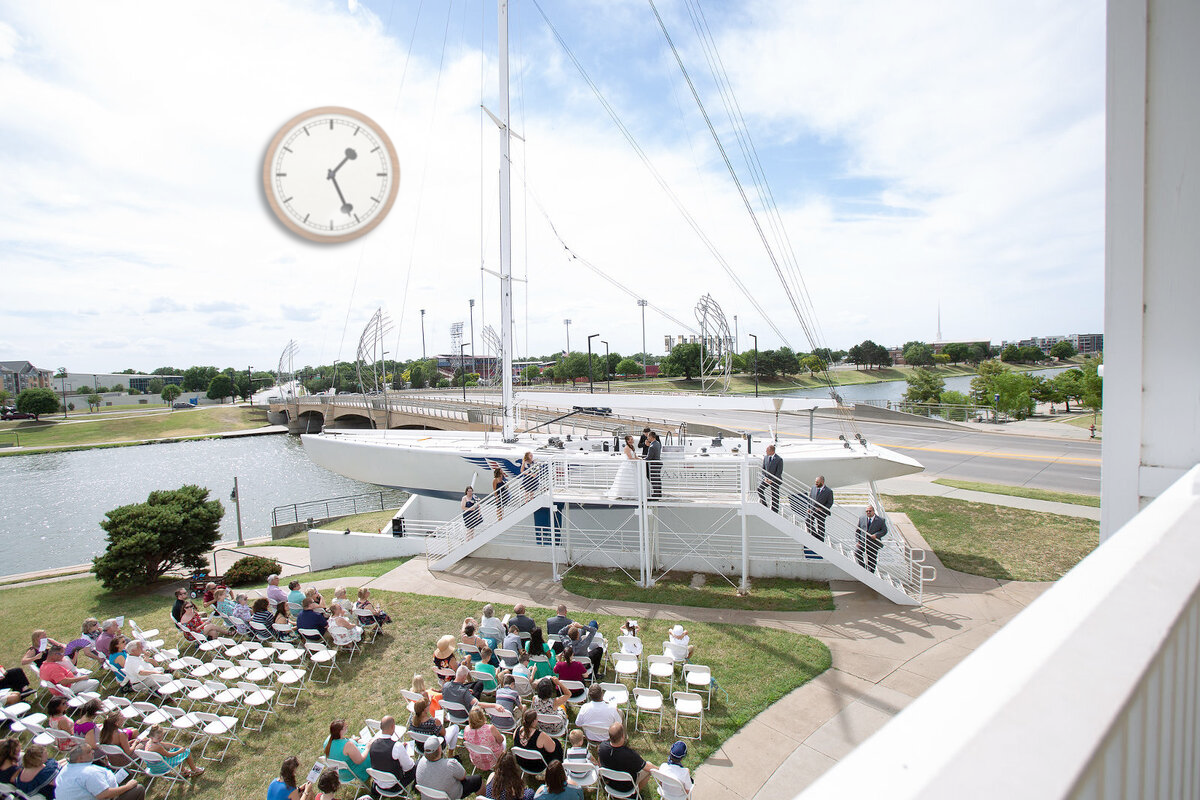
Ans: 1:26
